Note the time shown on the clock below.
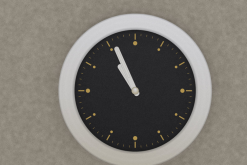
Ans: 10:56
